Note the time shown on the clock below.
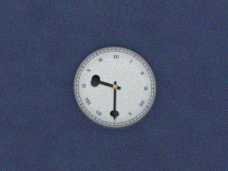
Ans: 9:30
